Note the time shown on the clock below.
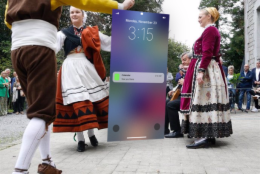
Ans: 3:15
